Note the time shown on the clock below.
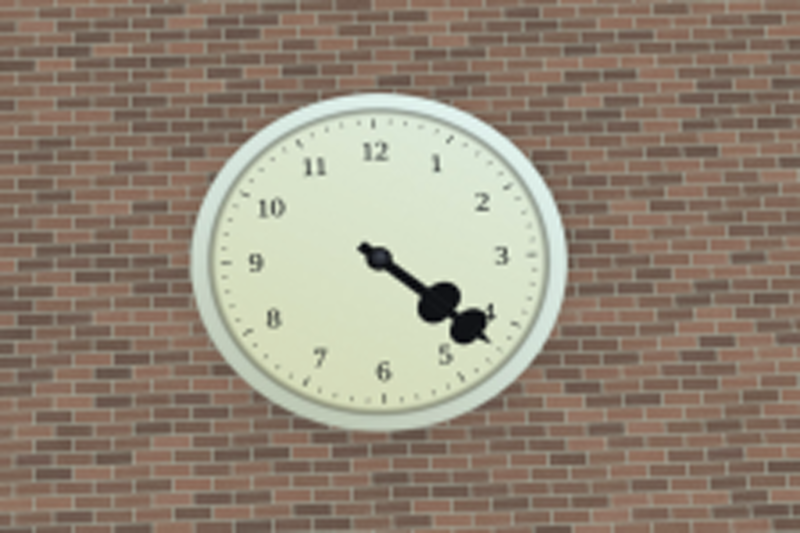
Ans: 4:22
